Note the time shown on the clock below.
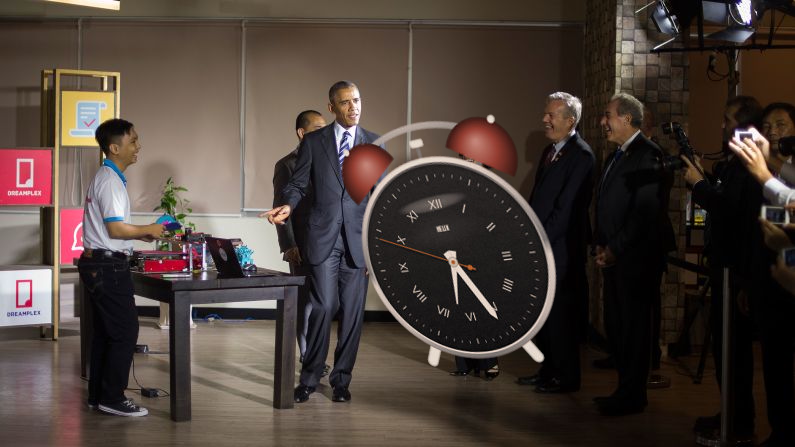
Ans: 6:25:49
